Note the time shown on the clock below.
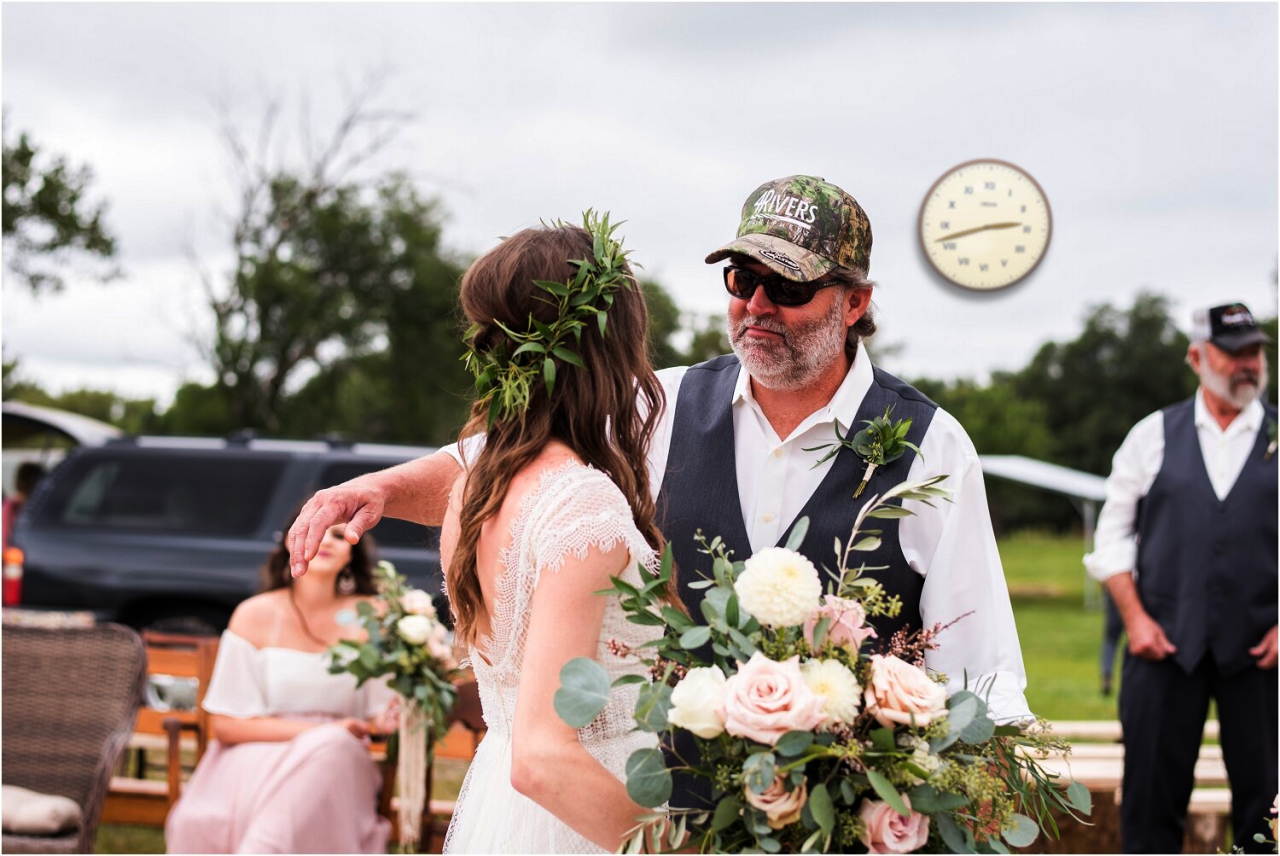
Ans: 2:42
